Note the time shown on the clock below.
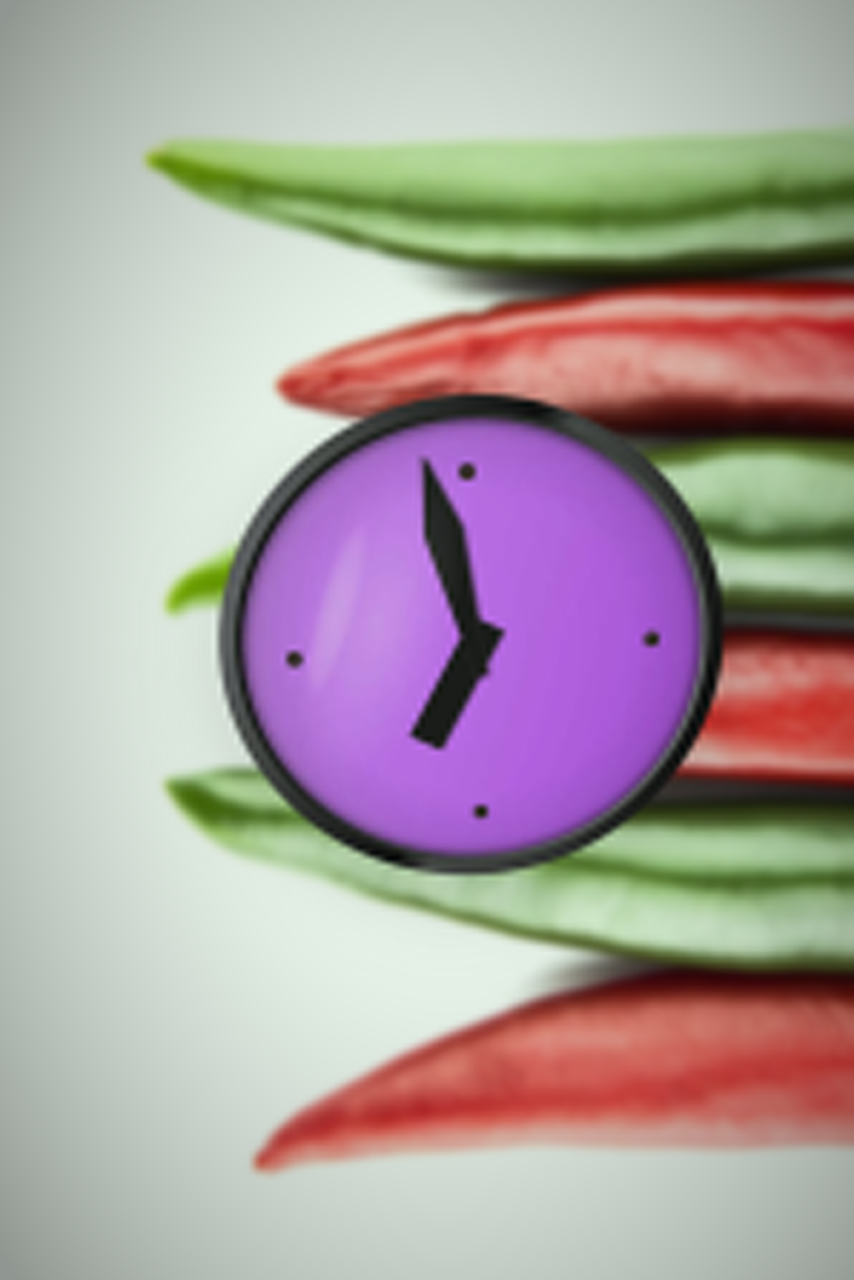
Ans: 6:58
